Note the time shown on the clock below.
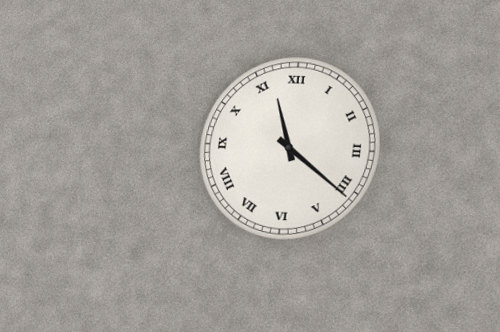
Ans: 11:21
